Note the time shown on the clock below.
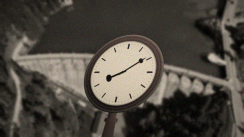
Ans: 8:09
